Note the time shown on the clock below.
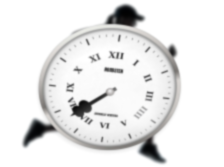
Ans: 7:38
